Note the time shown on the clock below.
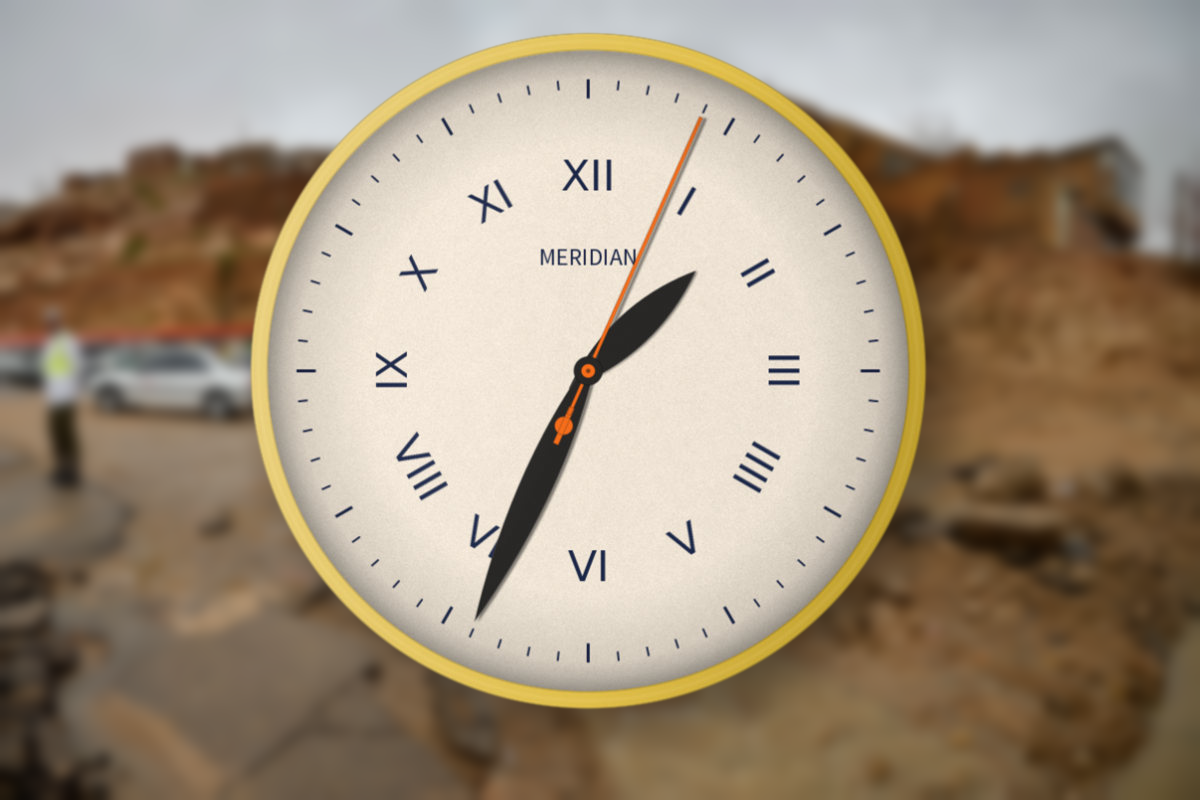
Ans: 1:34:04
